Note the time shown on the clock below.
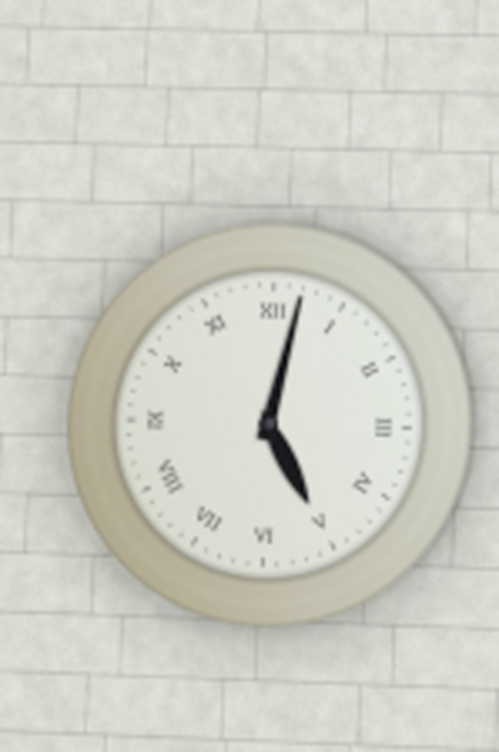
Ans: 5:02
